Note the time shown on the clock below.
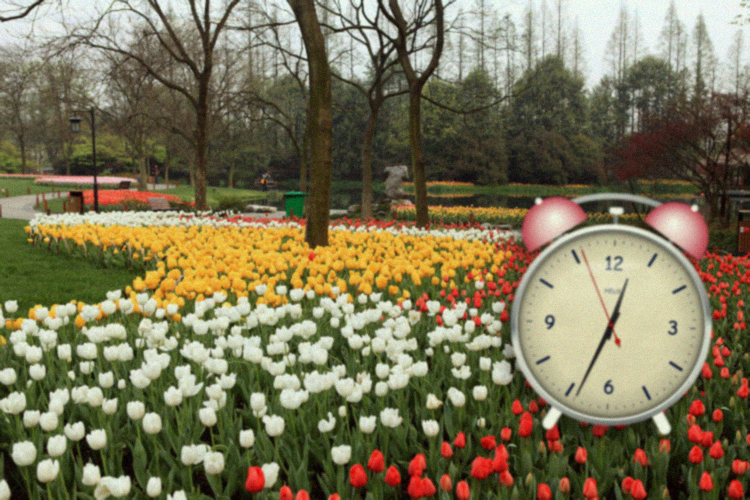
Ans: 12:33:56
